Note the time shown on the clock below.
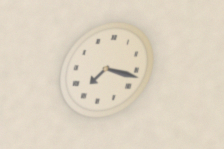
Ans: 7:17
